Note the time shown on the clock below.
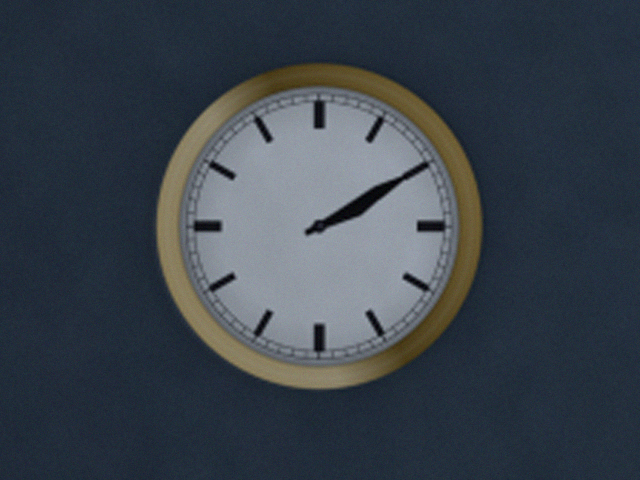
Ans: 2:10
